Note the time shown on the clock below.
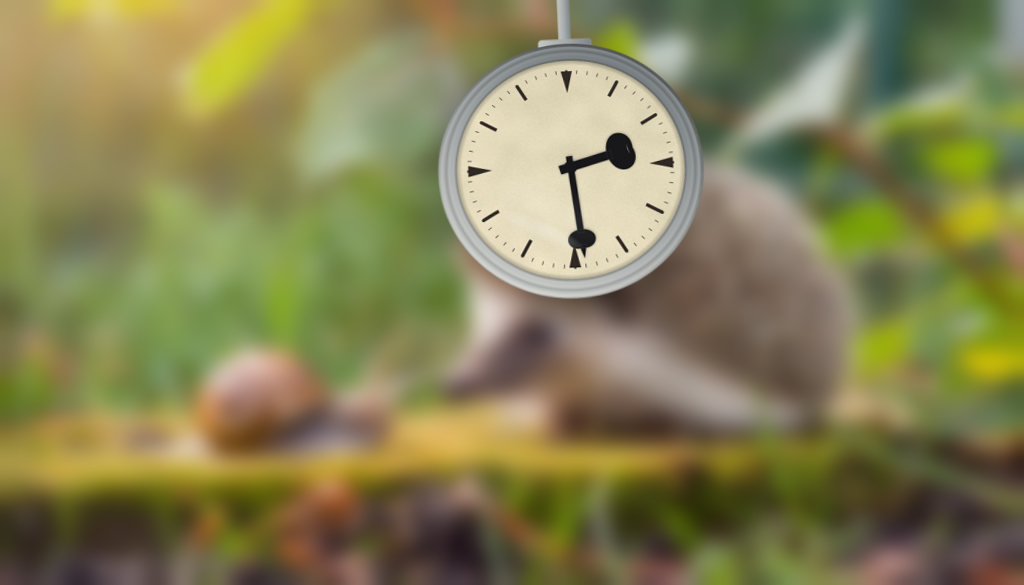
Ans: 2:29
